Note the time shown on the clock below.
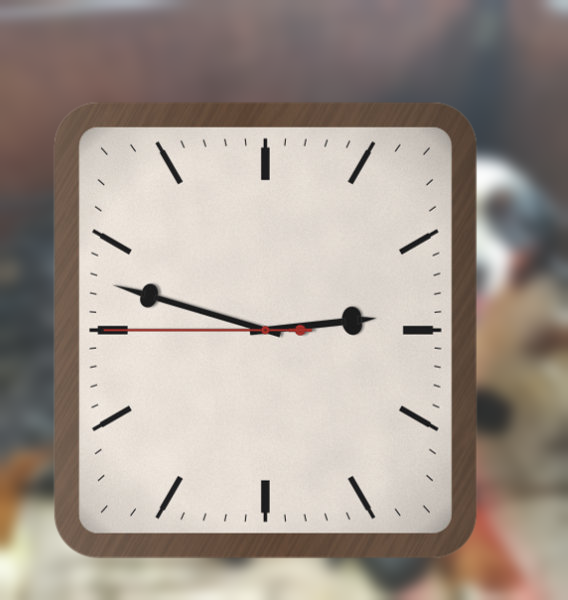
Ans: 2:47:45
